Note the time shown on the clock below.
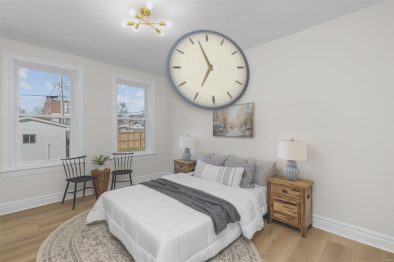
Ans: 6:57
